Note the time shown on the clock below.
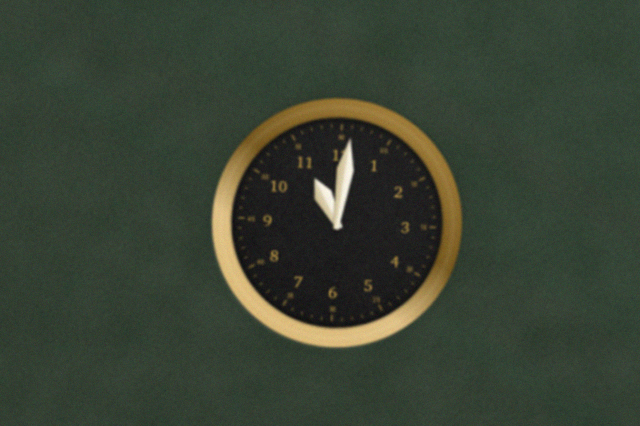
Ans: 11:01
